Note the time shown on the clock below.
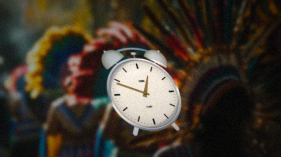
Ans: 12:49
